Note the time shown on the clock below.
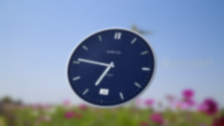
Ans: 6:46
